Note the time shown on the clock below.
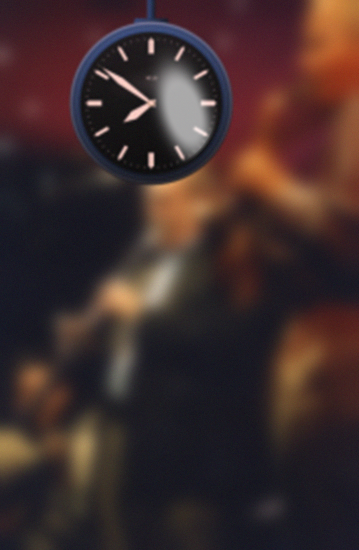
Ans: 7:51
